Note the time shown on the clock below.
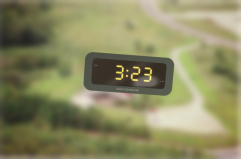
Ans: 3:23
